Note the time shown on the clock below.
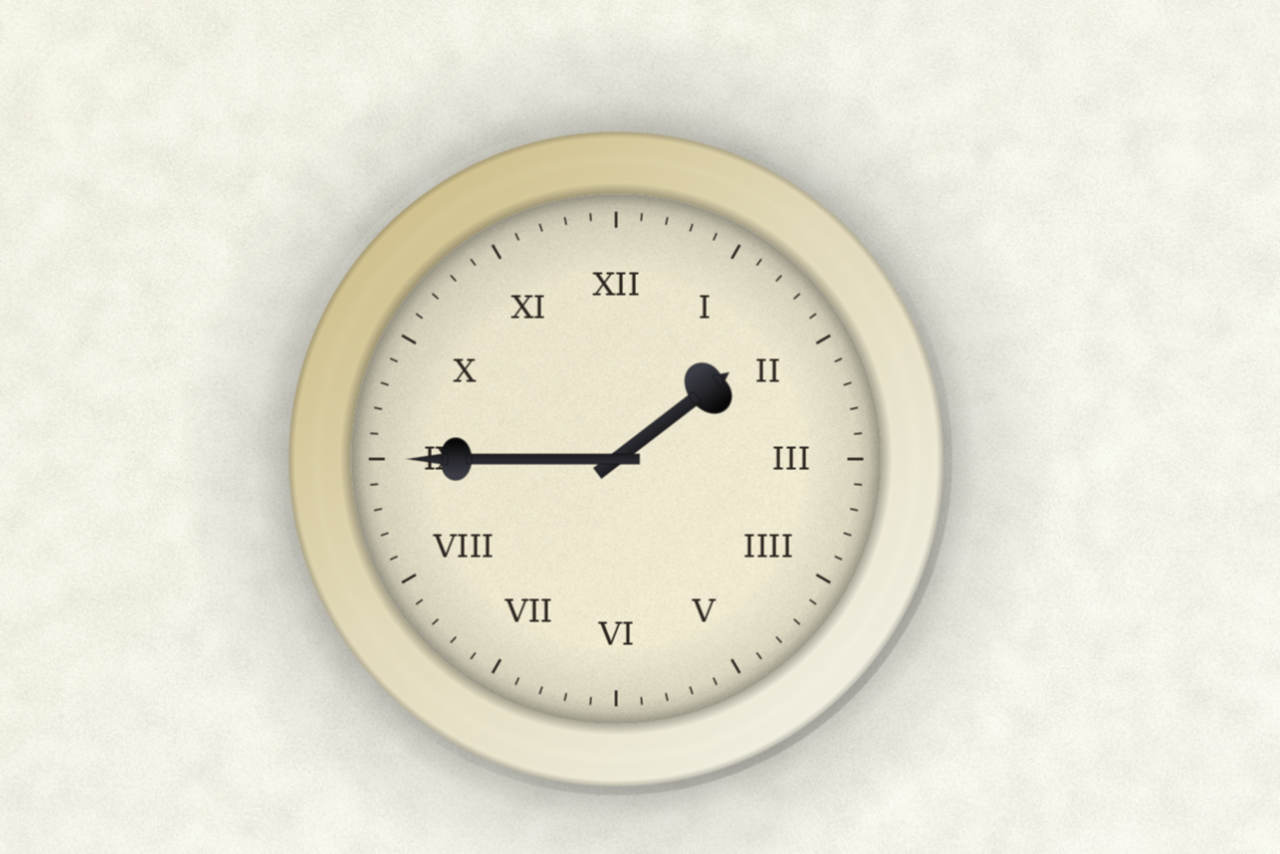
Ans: 1:45
